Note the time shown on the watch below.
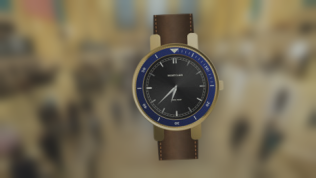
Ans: 6:38
